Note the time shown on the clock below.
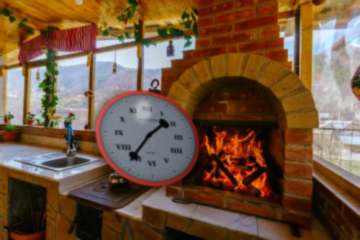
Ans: 1:36
